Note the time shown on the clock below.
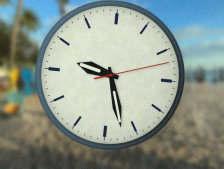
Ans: 9:27:12
